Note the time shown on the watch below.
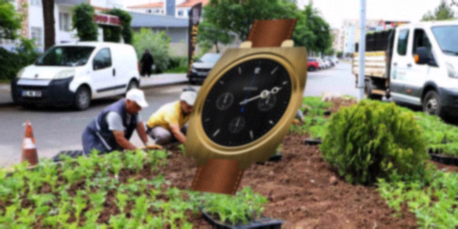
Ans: 2:11
